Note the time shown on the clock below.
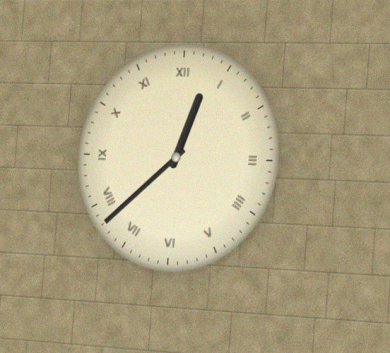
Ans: 12:38
